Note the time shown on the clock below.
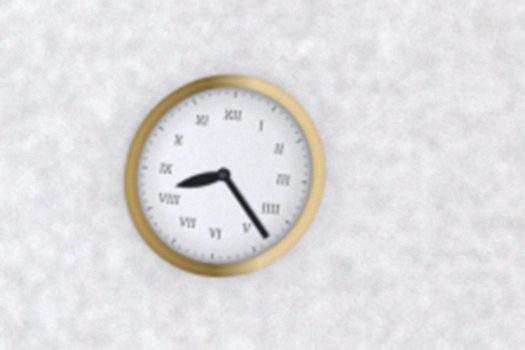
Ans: 8:23
